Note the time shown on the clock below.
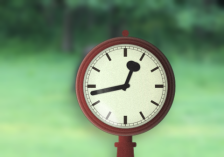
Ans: 12:43
